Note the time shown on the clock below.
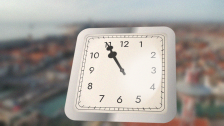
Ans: 10:55
